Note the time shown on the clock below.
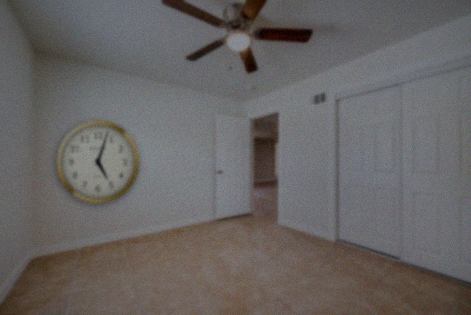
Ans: 5:03
